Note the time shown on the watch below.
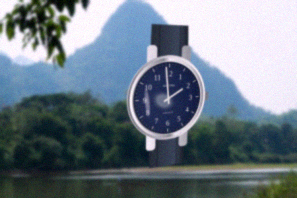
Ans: 1:59
